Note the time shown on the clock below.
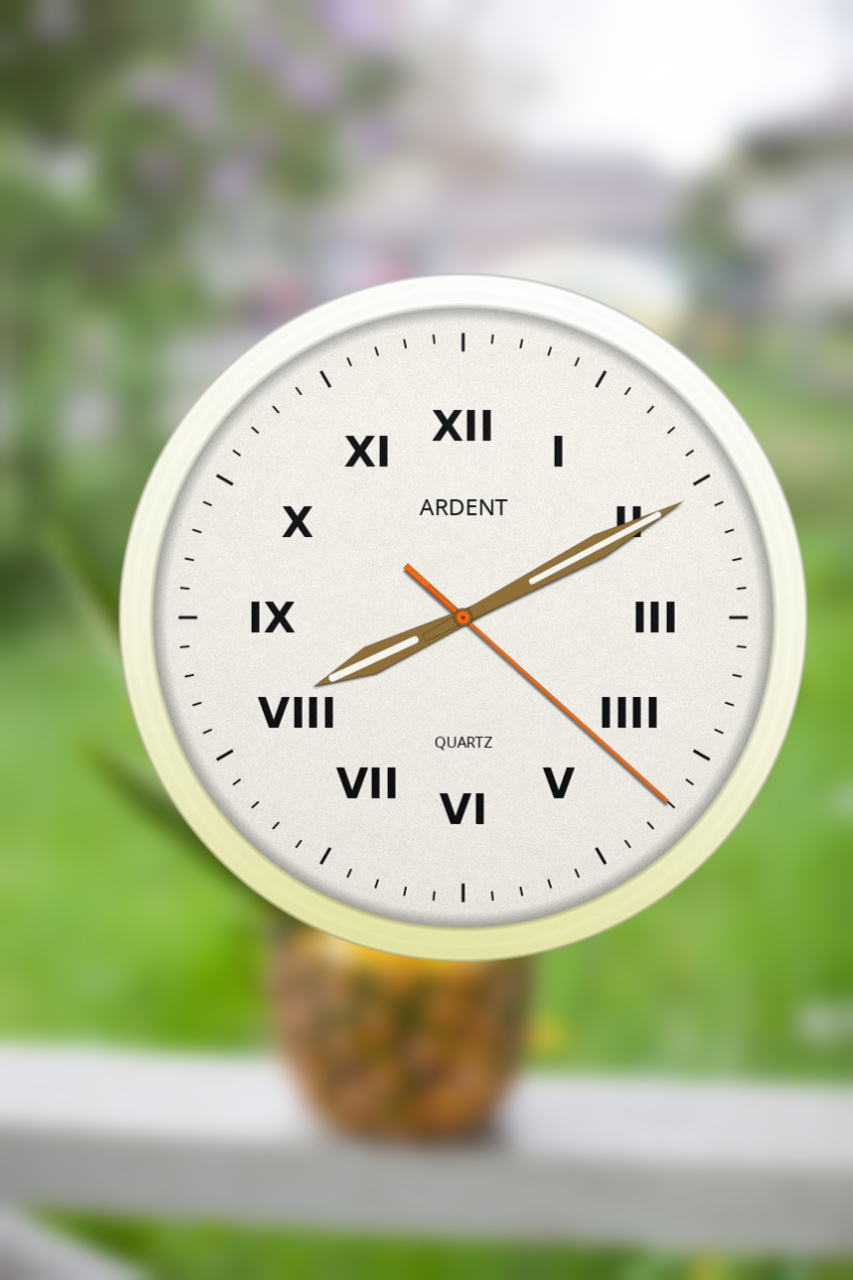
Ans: 8:10:22
